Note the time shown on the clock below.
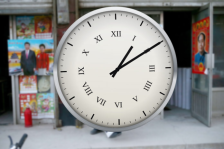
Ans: 1:10
